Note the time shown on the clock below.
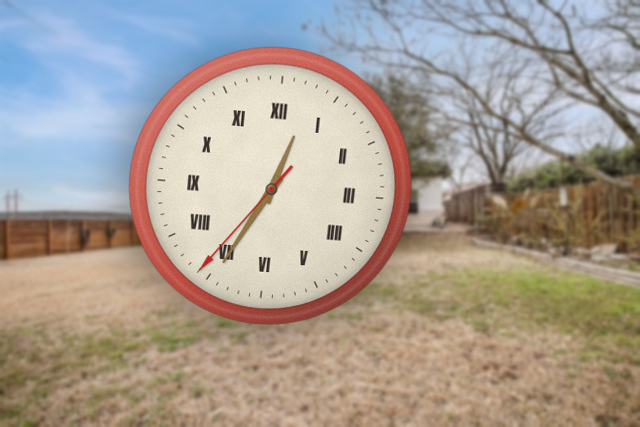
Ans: 12:34:36
